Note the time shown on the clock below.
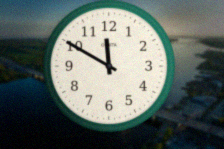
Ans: 11:50
